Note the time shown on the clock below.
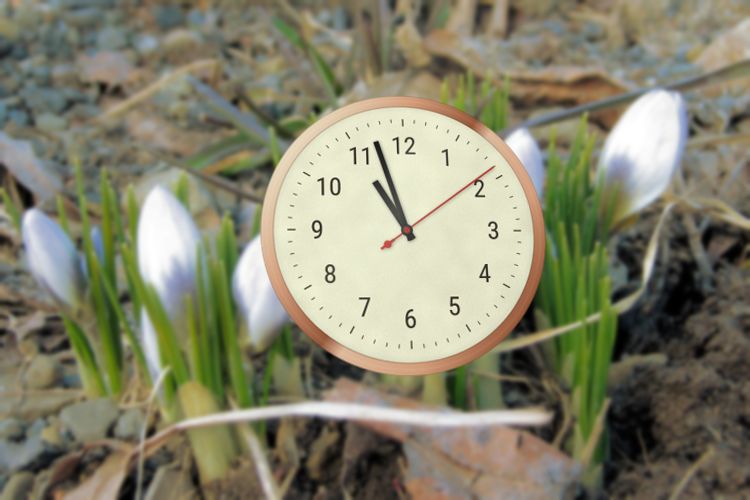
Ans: 10:57:09
